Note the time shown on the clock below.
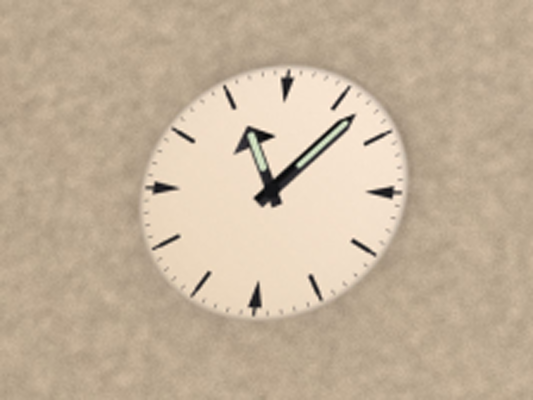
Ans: 11:07
